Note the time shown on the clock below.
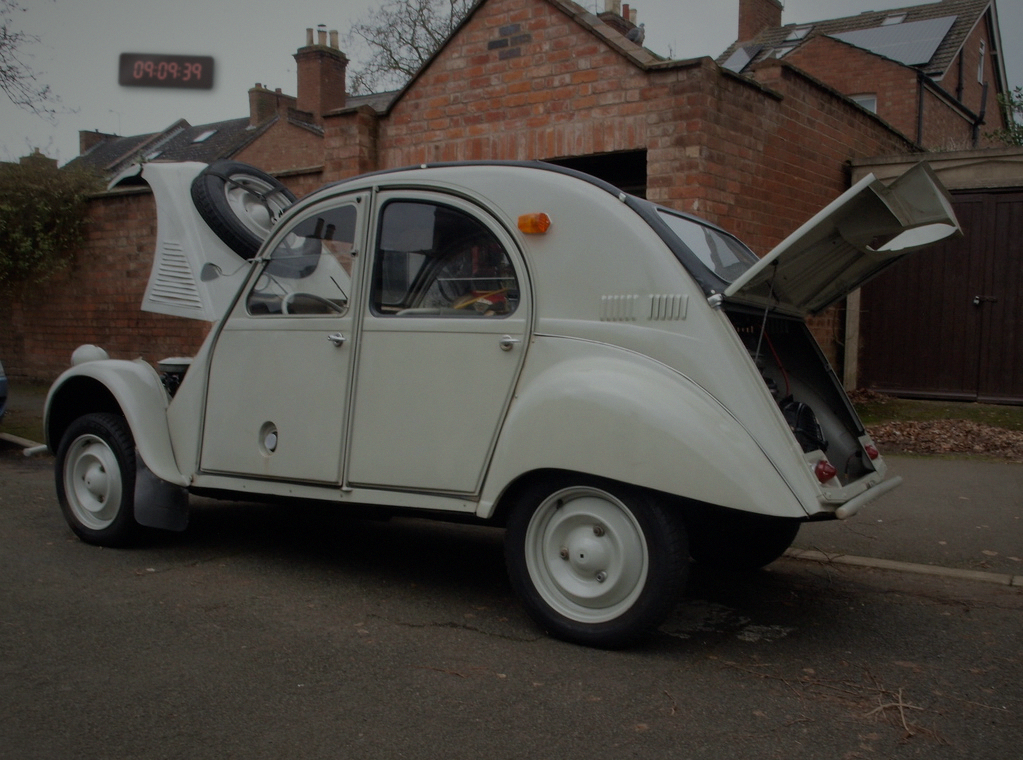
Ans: 9:09:39
